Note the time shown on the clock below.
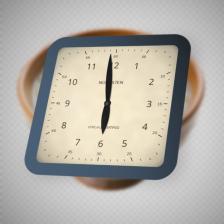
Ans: 5:59
